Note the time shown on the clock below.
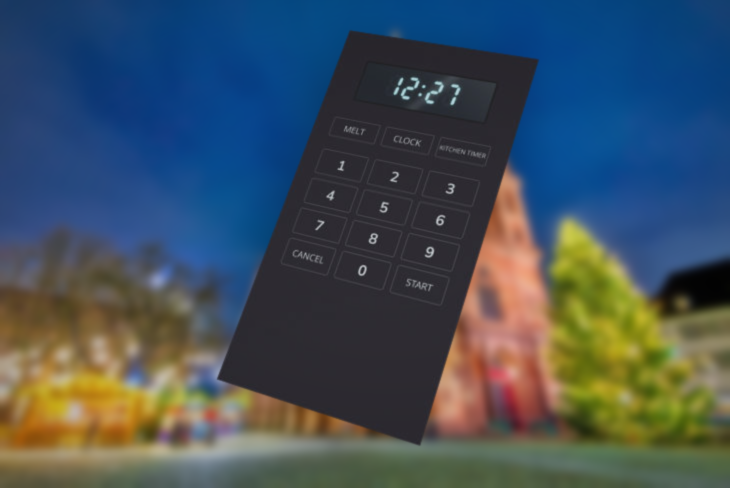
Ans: 12:27
